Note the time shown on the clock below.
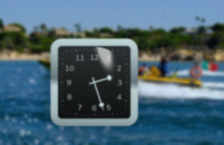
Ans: 2:27
